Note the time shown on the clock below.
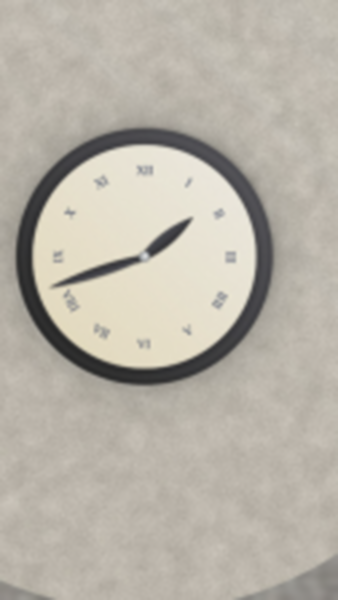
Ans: 1:42
